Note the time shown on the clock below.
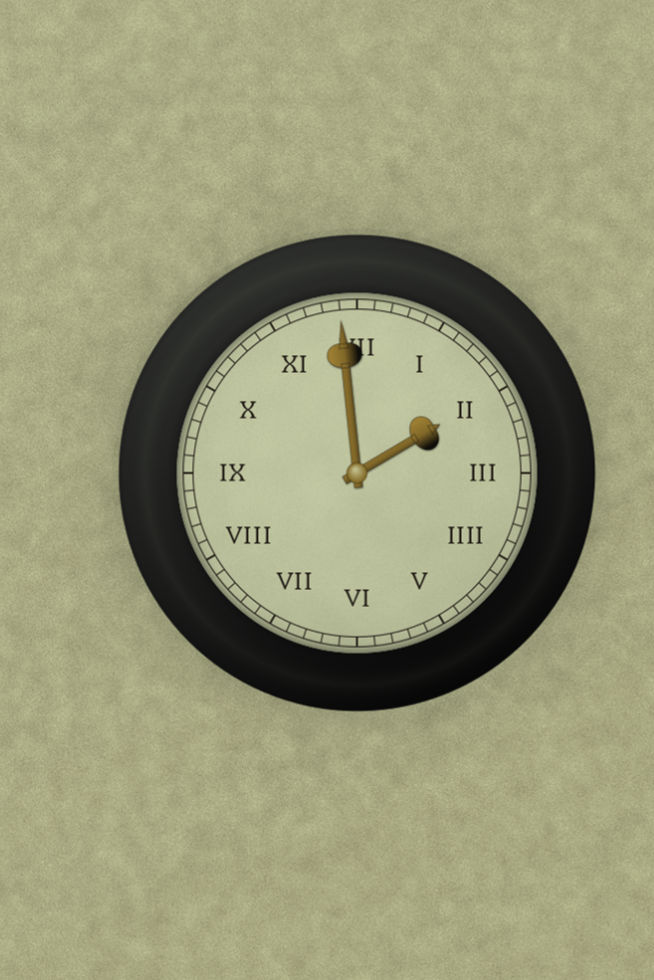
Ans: 1:59
